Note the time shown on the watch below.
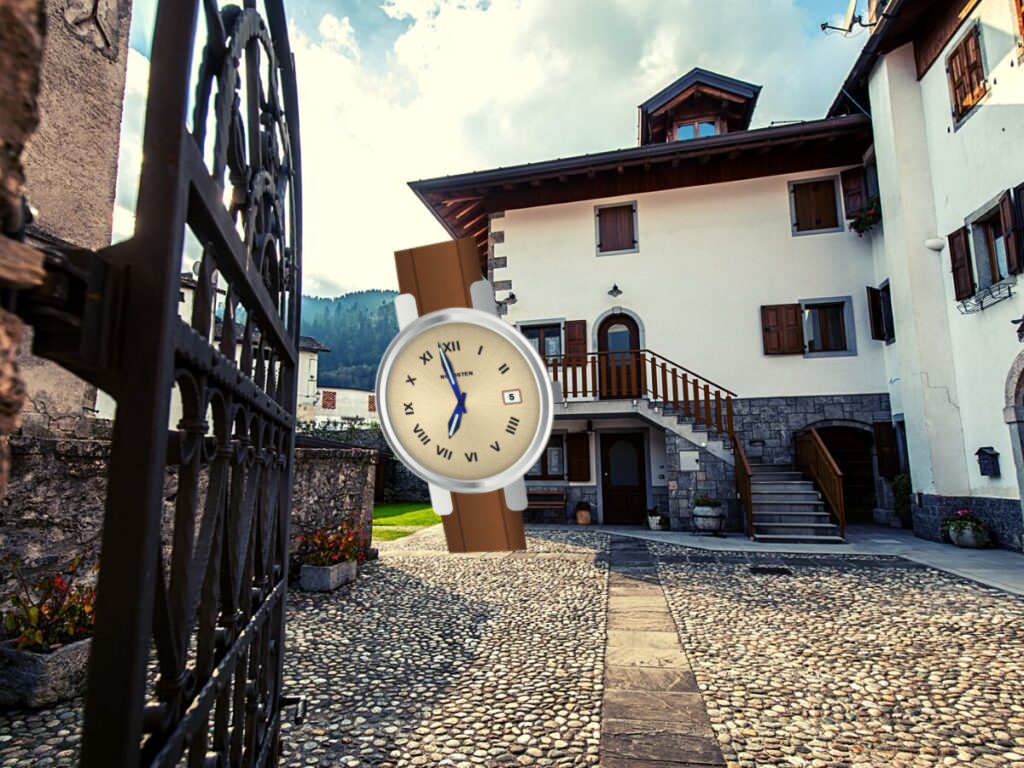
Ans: 6:58
